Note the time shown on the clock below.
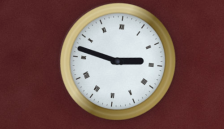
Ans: 2:47
